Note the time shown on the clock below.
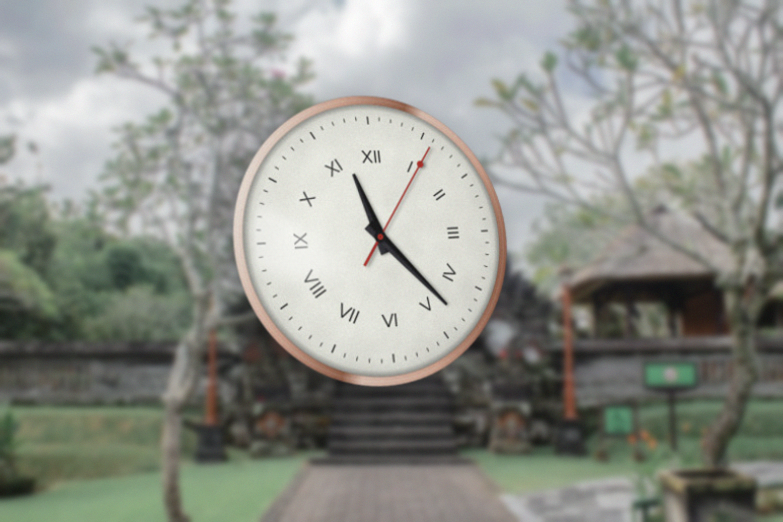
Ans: 11:23:06
